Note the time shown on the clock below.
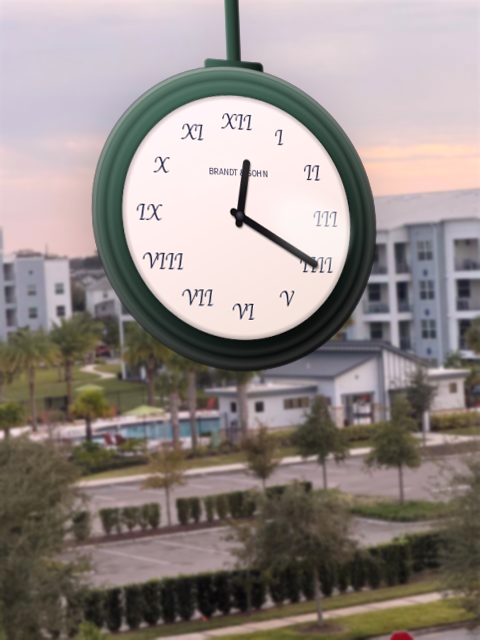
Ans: 12:20
